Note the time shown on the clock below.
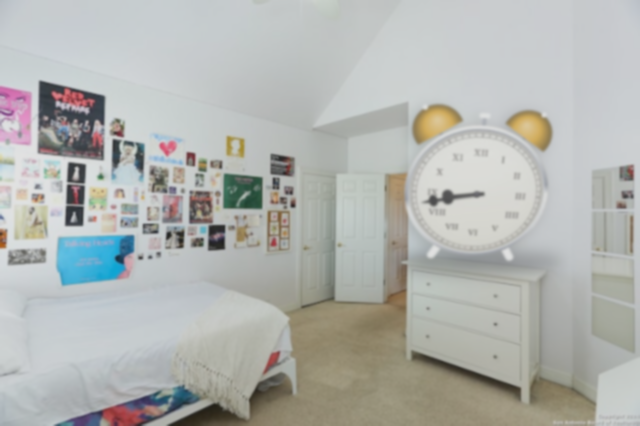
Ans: 8:43
